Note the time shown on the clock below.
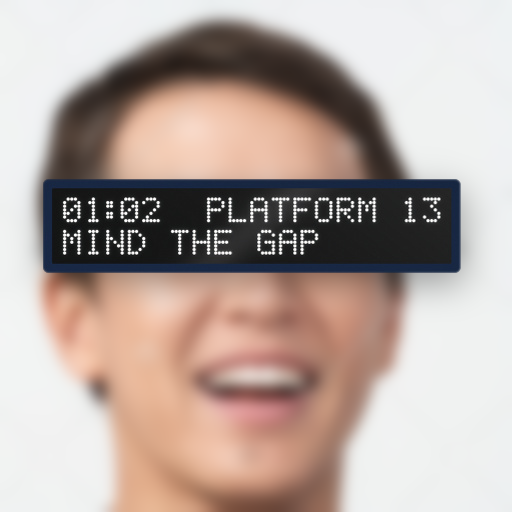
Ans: 1:02
